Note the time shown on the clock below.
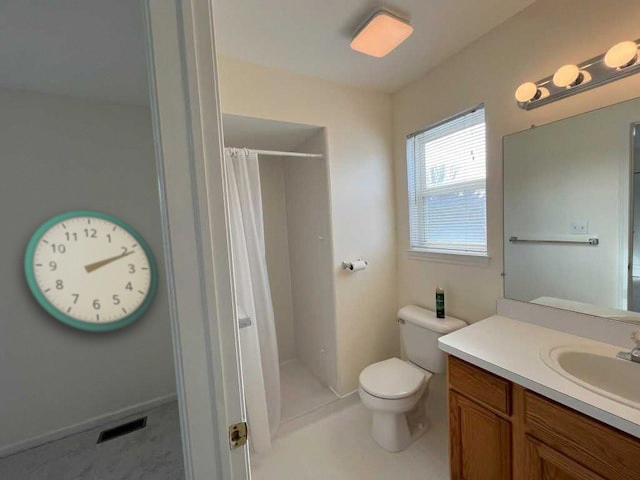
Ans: 2:11
